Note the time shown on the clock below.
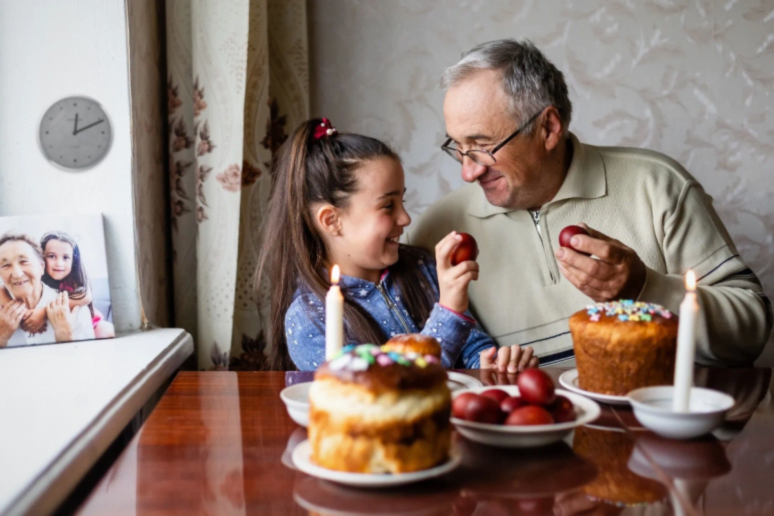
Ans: 12:11
